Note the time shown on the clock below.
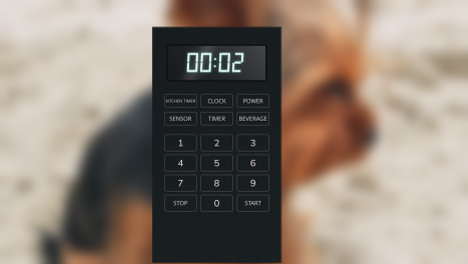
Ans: 0:02
